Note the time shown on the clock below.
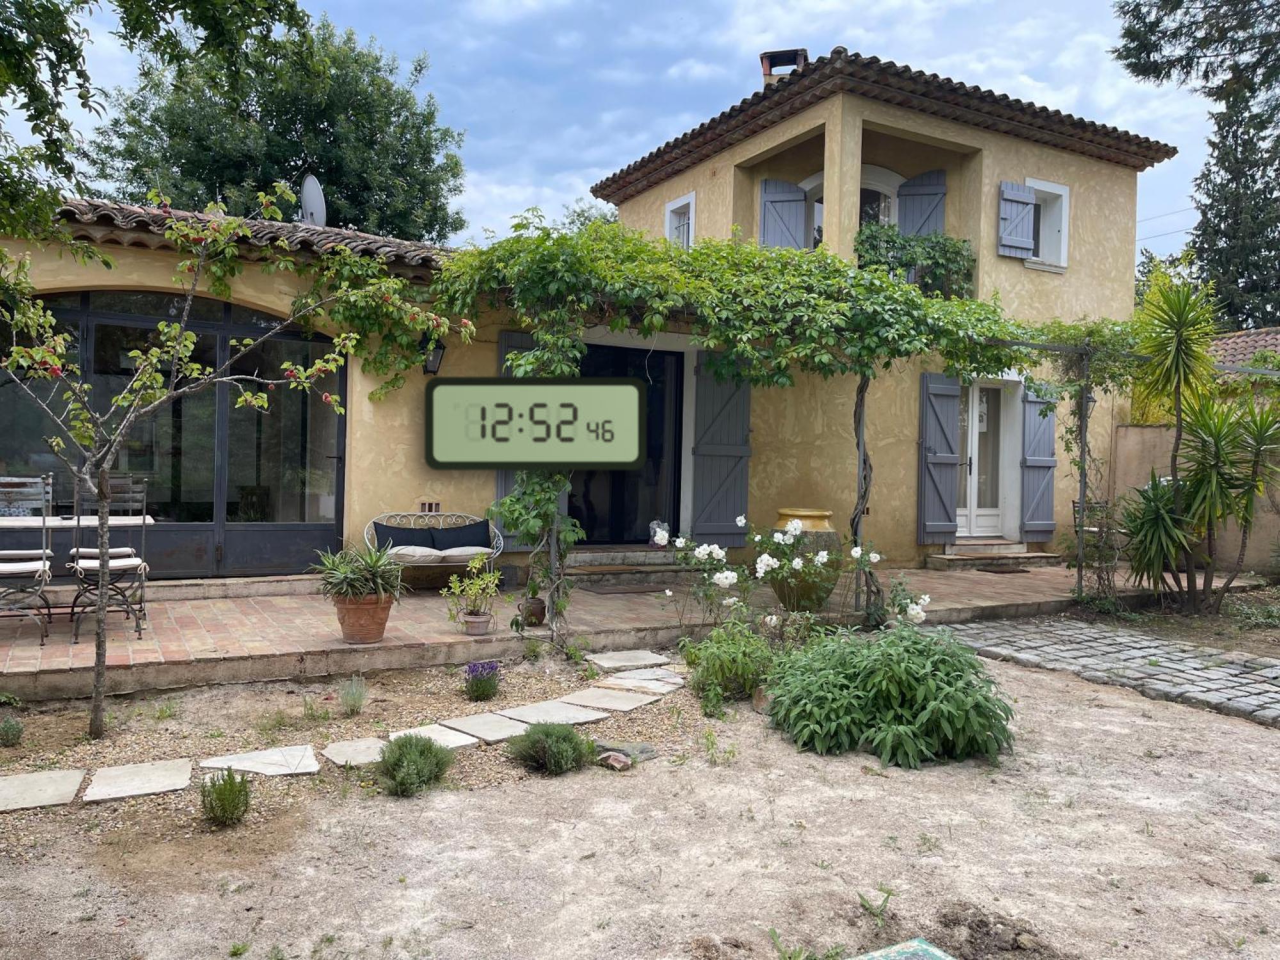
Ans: 12:52:46
